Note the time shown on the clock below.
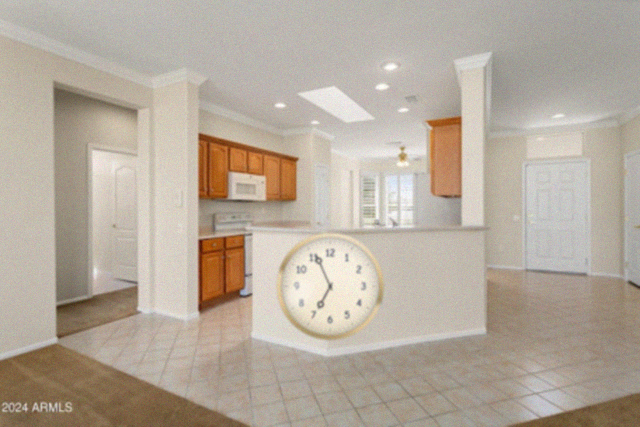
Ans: 6:56
